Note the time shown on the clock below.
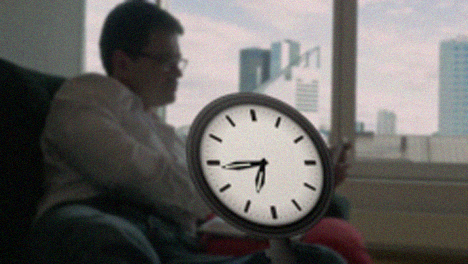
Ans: 6:44
